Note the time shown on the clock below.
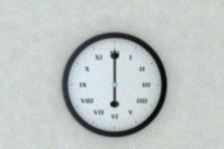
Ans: 6:00
